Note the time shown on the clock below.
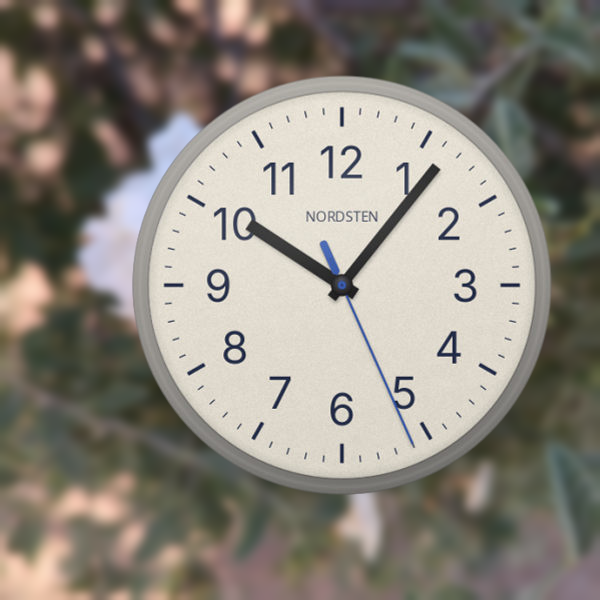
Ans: 10:06:26
